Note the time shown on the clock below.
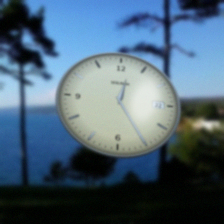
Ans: 12:25
